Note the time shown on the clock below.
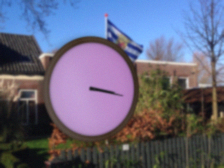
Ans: 3:17
